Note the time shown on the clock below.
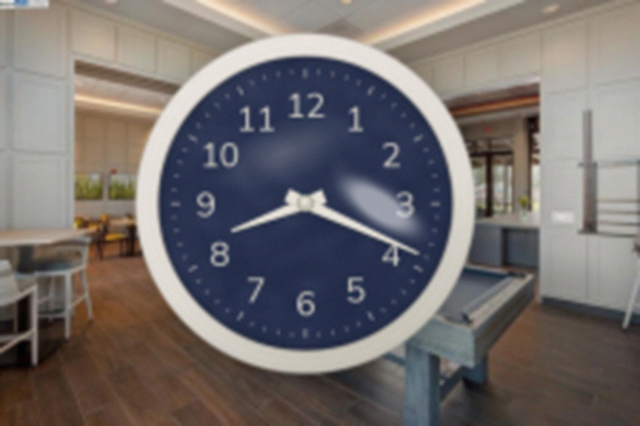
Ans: 8:19
